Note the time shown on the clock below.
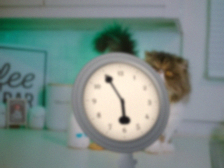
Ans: 5:55
